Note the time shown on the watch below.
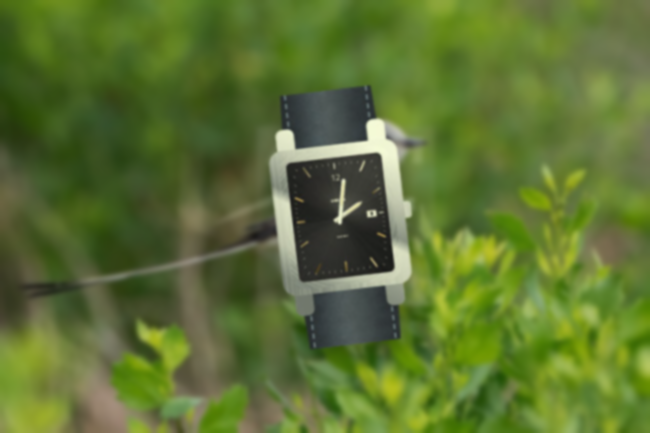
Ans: 2:02
